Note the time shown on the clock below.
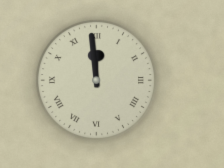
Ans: 11:59
